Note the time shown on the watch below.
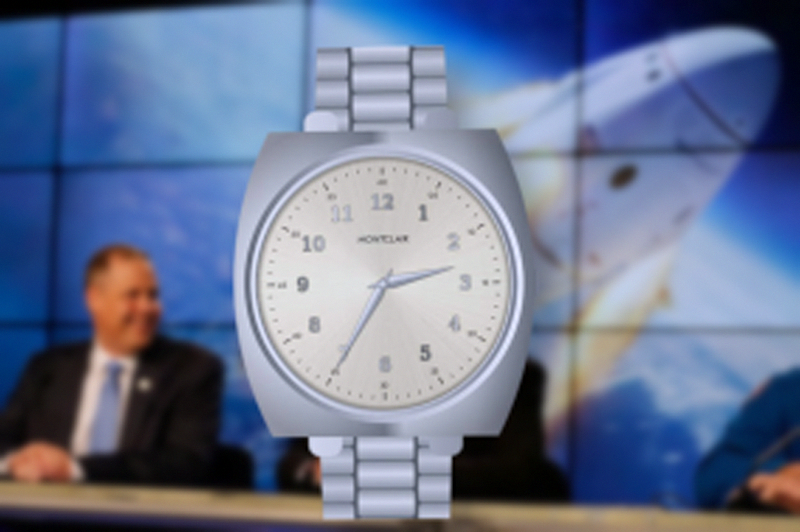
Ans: 2:35
